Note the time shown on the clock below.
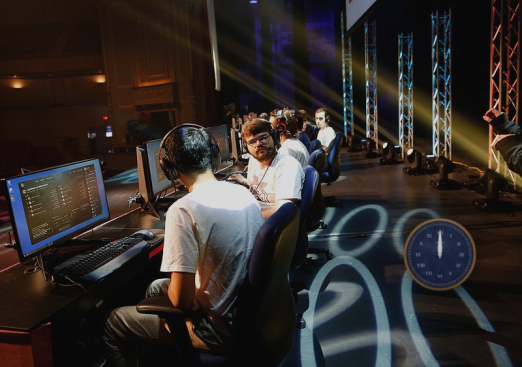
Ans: 12:00
